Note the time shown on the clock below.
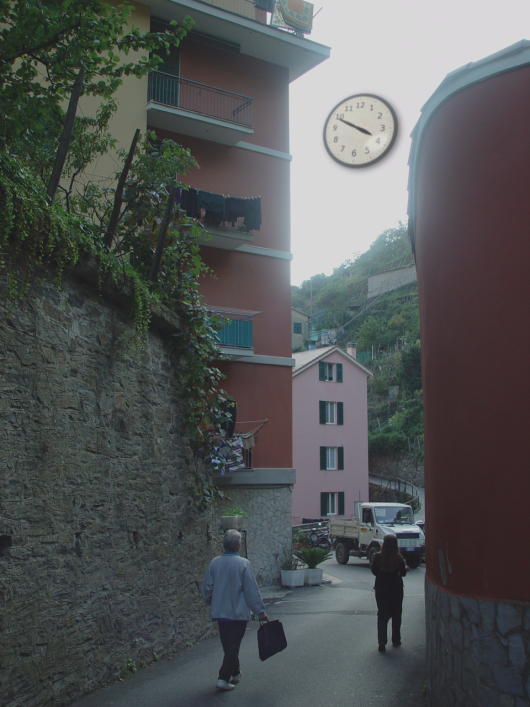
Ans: 3:49
